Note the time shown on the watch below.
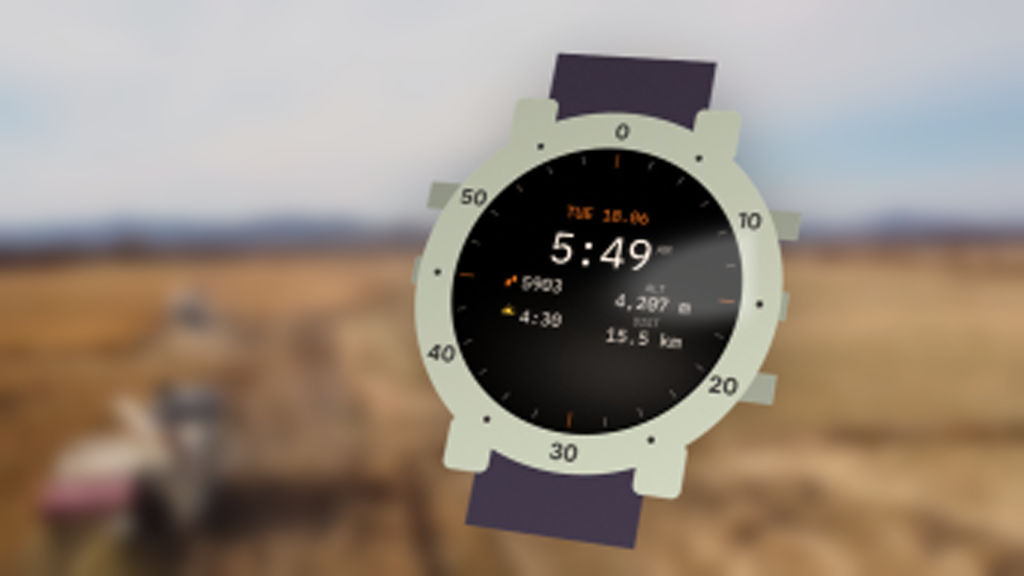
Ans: 5:49
